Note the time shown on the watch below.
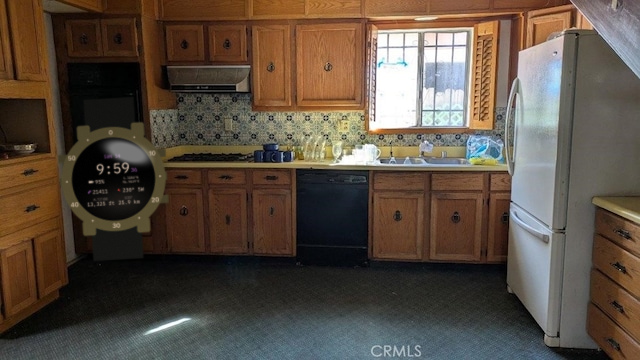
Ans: 9:59
